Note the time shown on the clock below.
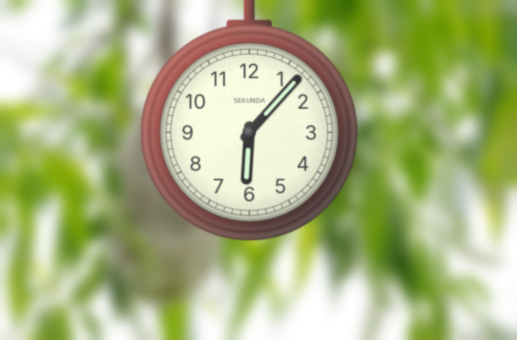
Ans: 6:07
